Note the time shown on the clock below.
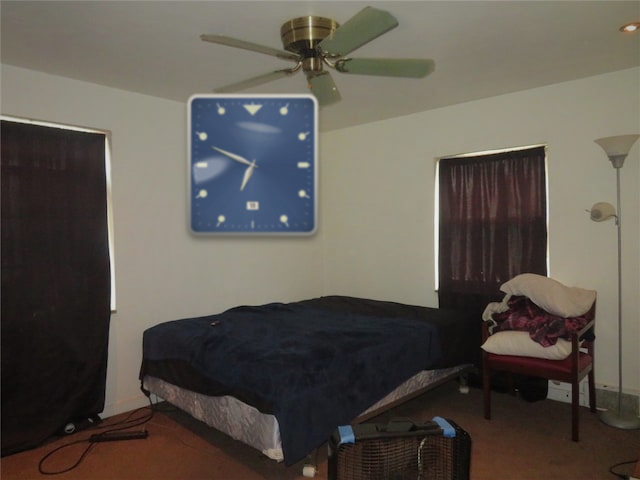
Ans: 6:49
